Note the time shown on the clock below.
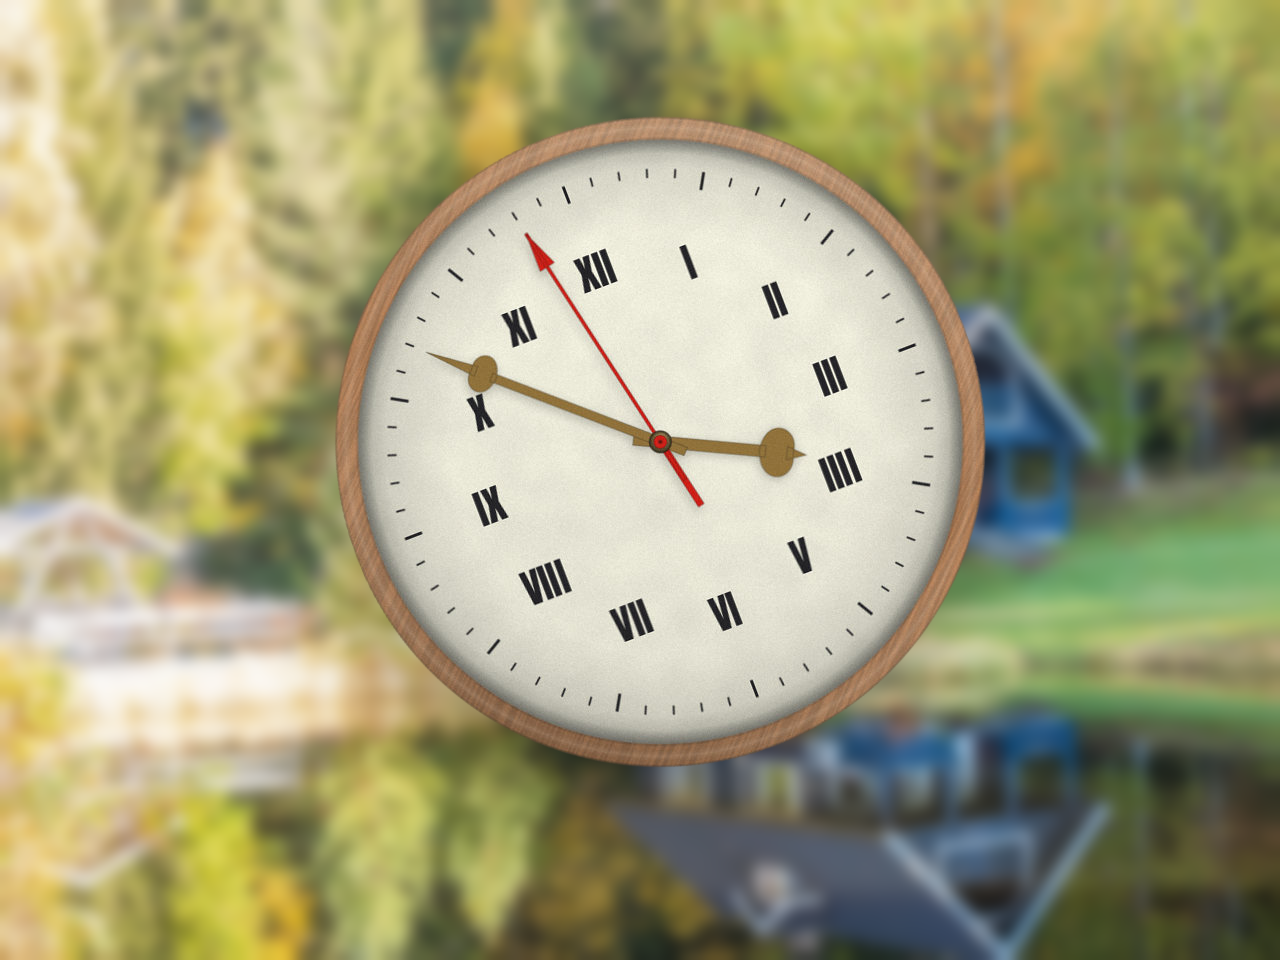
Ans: 3:51:58
